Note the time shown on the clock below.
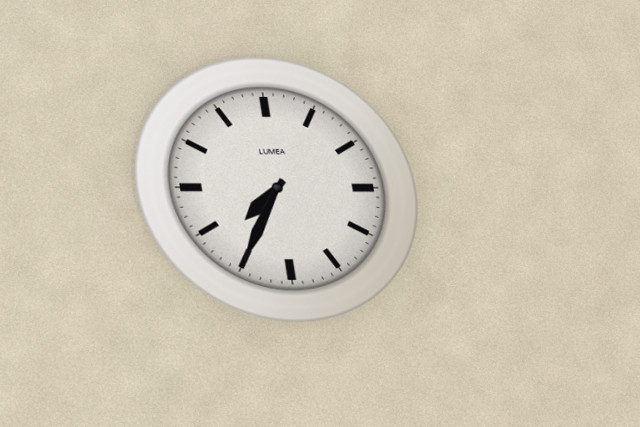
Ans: 7:35
